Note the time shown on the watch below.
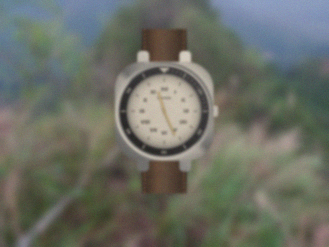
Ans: 11:26
